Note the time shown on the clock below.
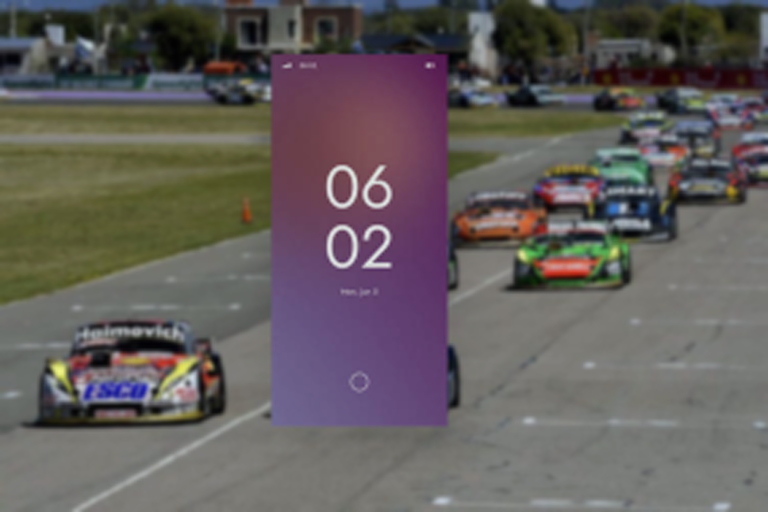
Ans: 6:02
